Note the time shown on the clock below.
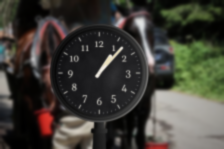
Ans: 1:07
